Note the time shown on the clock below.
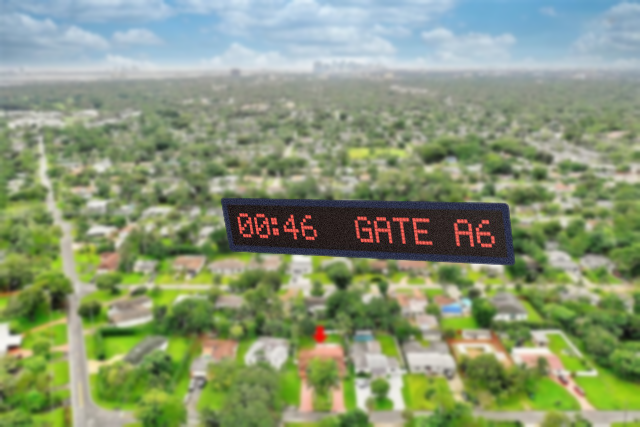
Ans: 0:46
